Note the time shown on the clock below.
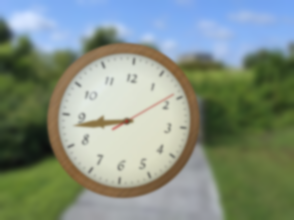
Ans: 8:43:09
